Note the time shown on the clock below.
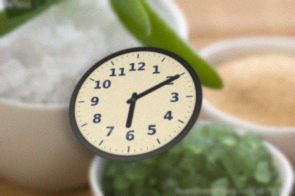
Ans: 6:10
